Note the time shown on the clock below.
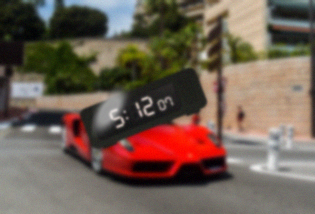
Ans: 5:12
